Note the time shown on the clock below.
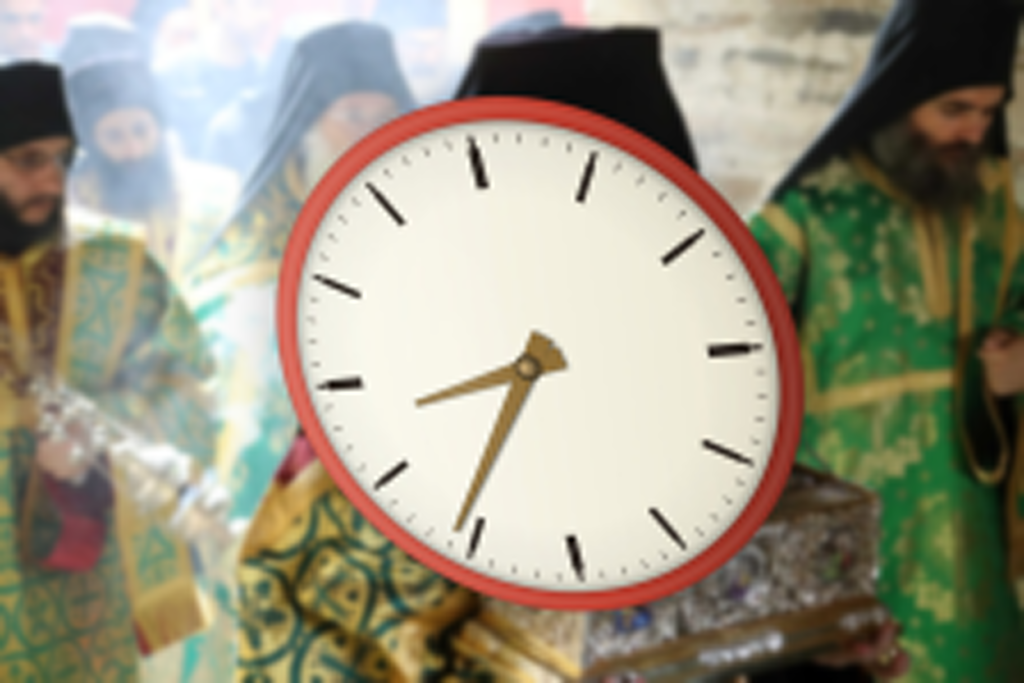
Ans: 8:36
